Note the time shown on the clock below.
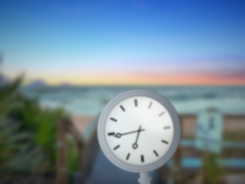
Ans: 6:44
